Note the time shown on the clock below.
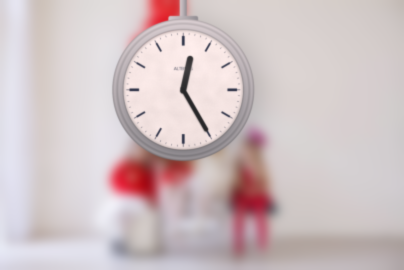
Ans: 12:25
